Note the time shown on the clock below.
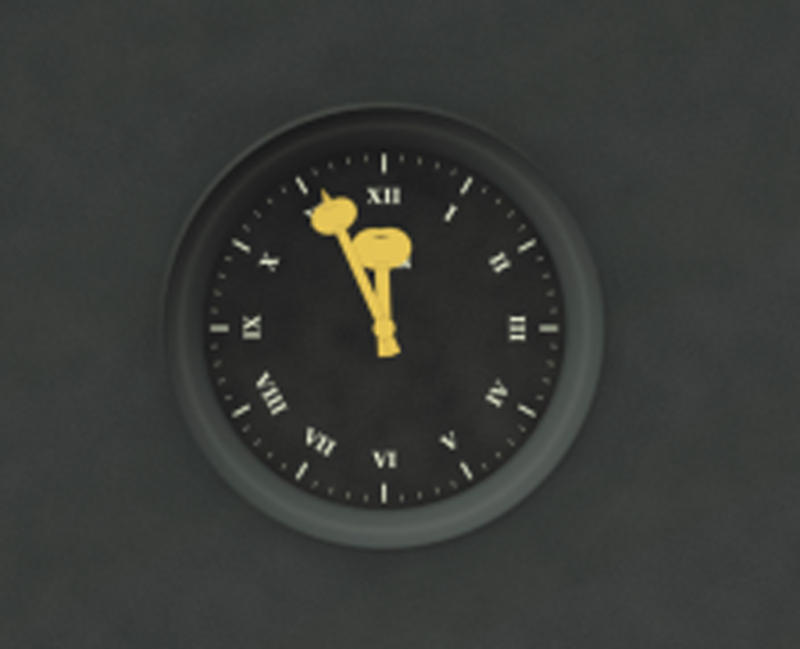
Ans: 11:56
